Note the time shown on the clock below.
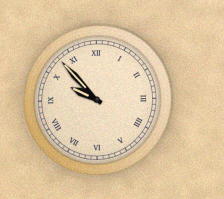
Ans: 9:53
